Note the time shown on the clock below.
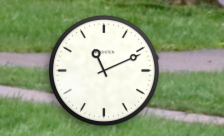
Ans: 11:11
